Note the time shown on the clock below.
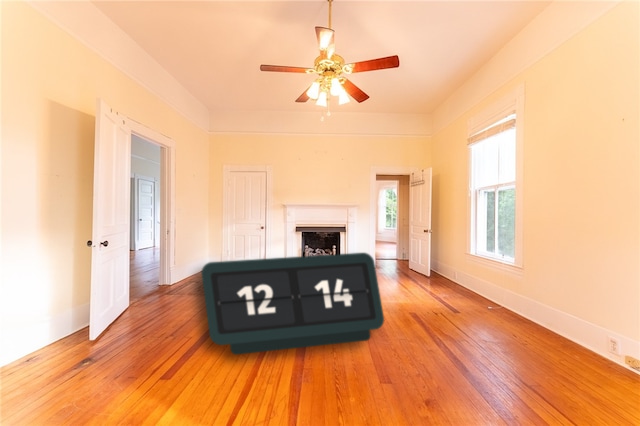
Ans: 12:14
